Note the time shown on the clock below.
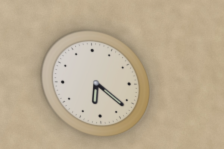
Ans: 6:22
